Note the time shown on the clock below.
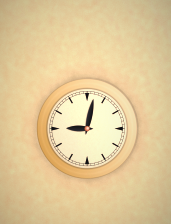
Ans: 9:02
